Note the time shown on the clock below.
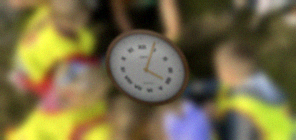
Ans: 4:04
